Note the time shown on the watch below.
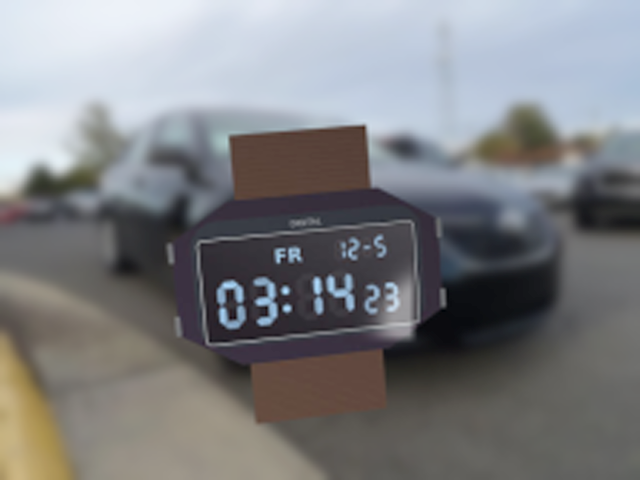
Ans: 3:14:23
